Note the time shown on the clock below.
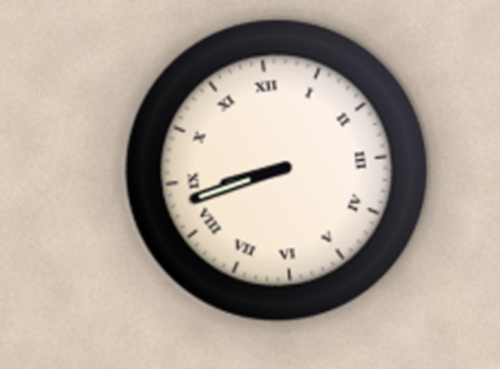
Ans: 8:43
